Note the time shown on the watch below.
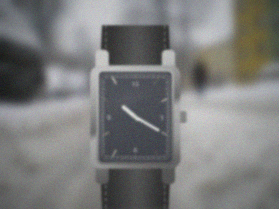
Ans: 10:20
